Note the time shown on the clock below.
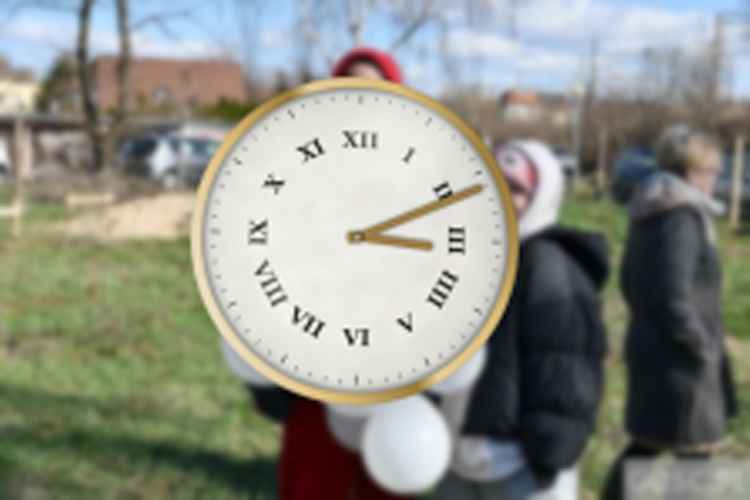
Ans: 3:11
